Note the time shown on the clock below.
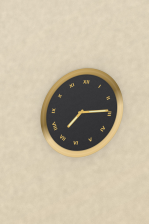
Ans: 7:14
